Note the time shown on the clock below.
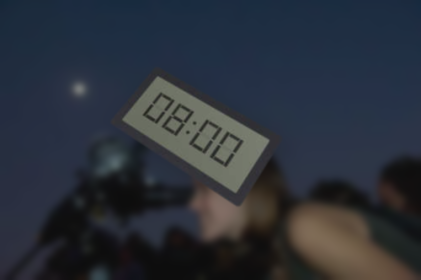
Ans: 8:00
